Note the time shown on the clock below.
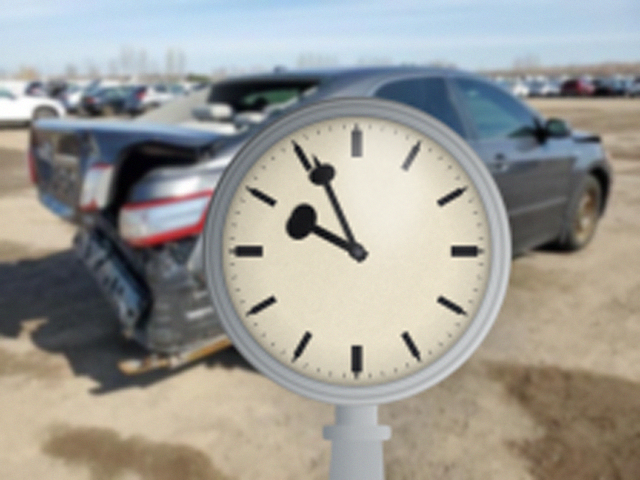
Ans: 9:56
